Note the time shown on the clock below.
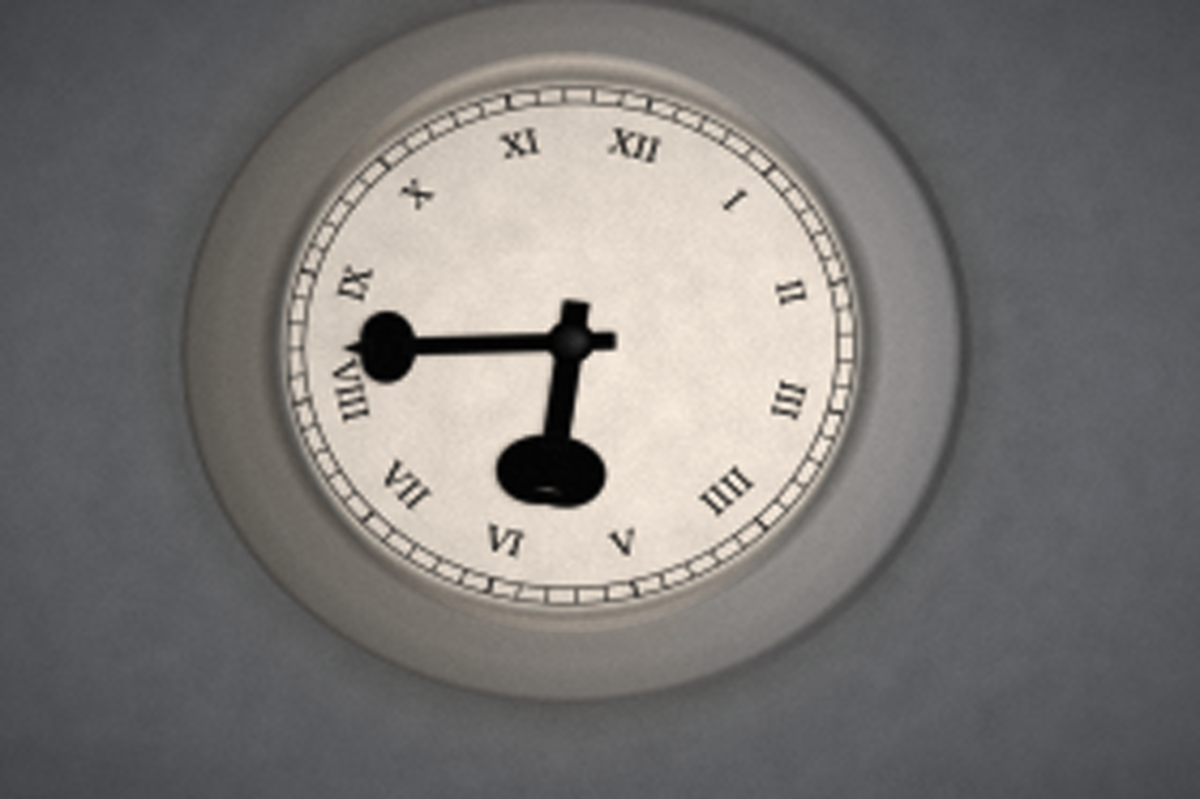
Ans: 5:42
